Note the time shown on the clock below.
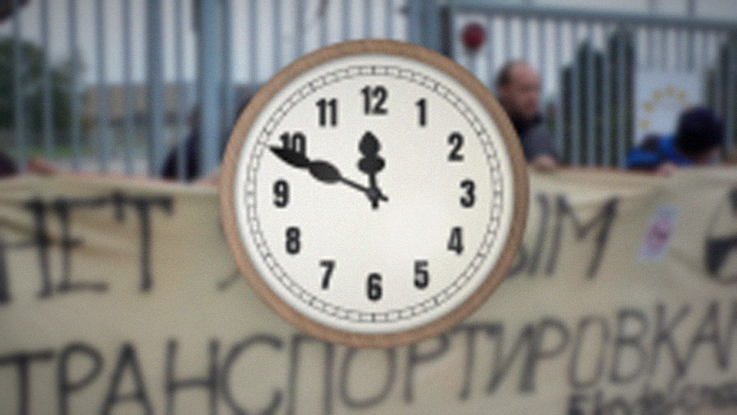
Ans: 11:49
